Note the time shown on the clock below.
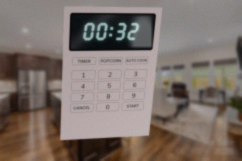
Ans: 0:32
